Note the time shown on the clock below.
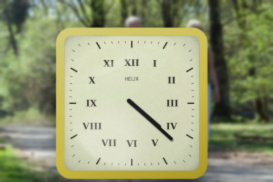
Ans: 4:22
